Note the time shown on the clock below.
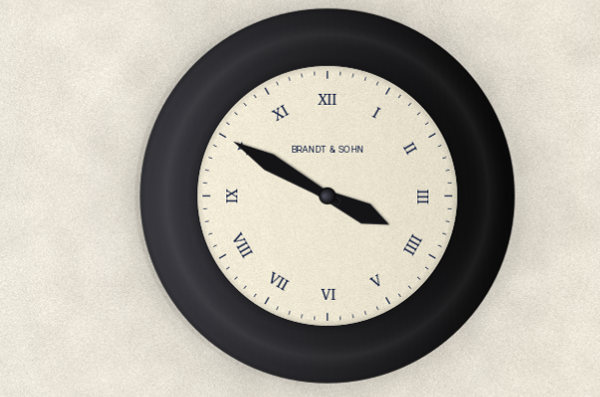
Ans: 3:50
